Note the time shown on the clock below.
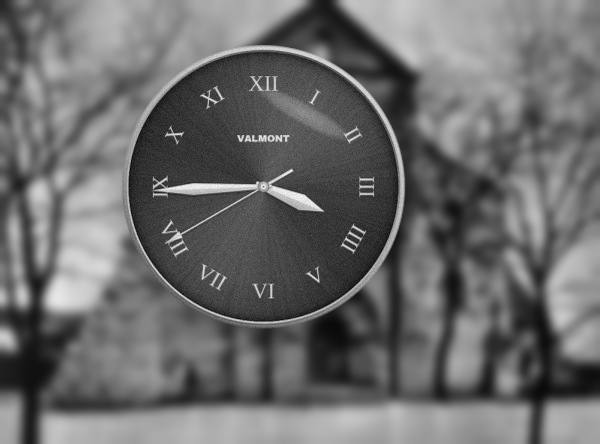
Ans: 3:44:40
